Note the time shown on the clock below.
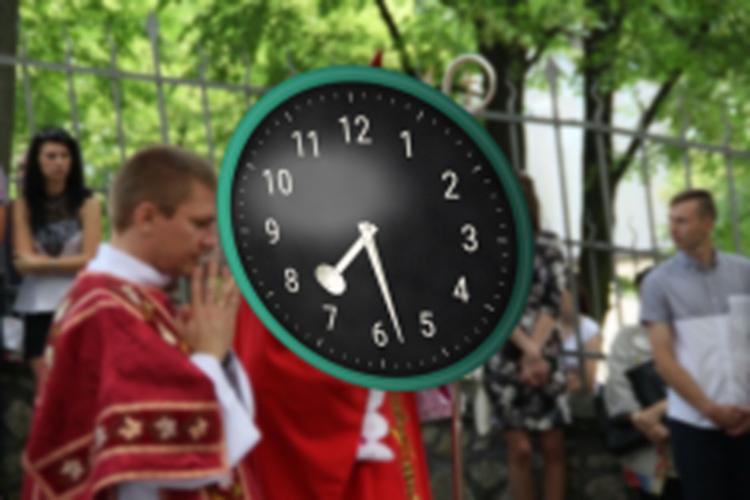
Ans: 7:28
